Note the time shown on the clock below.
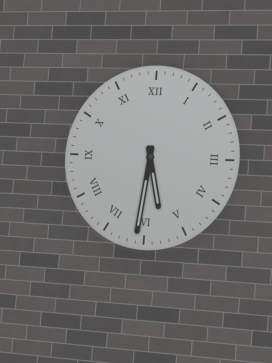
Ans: 5:31
